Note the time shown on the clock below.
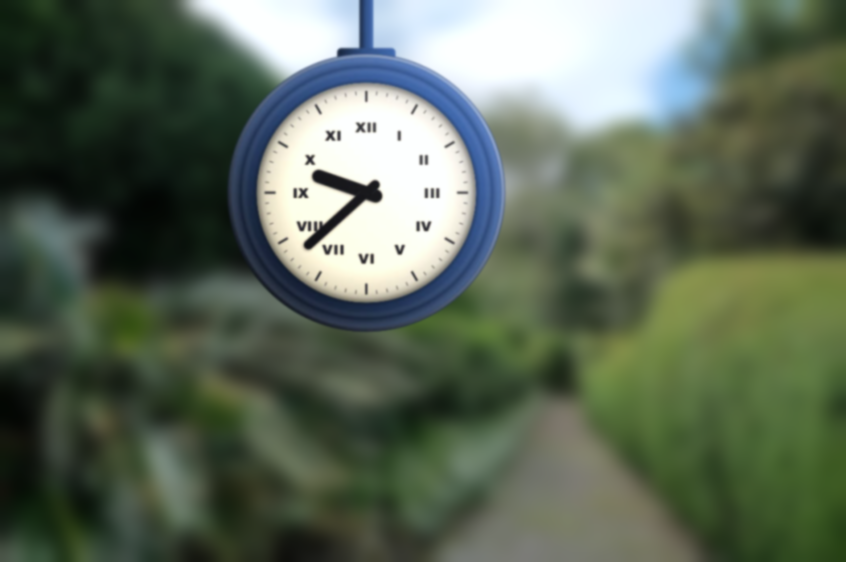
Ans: 9:38
